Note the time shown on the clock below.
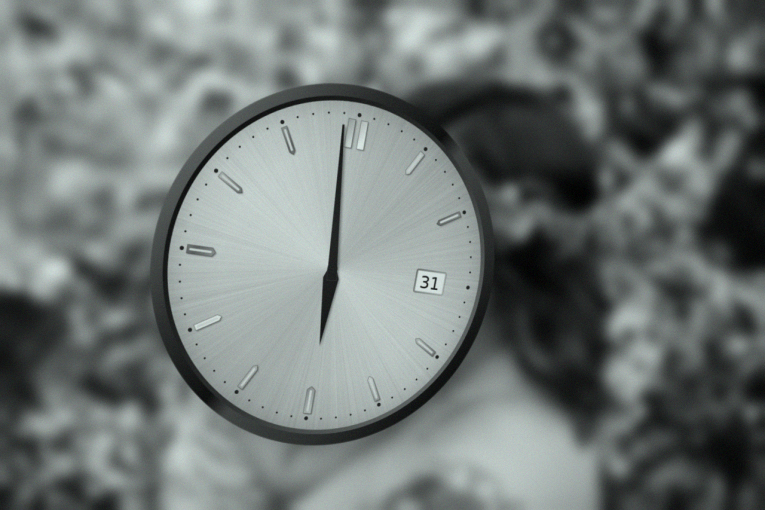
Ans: 5:59
